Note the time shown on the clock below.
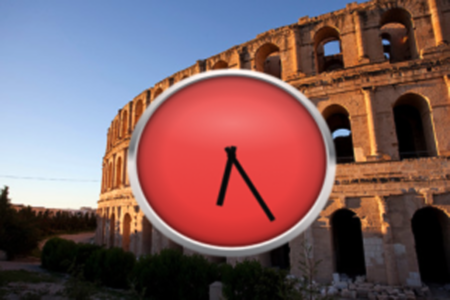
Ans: 6:25
